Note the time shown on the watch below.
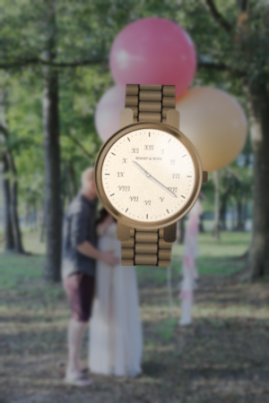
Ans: 10:21
